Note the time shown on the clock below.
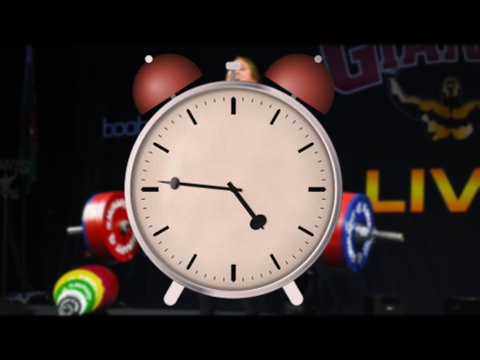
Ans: 4:46
